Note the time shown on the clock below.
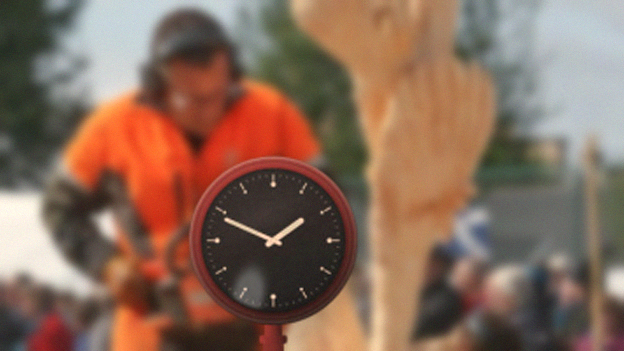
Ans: 1:49
